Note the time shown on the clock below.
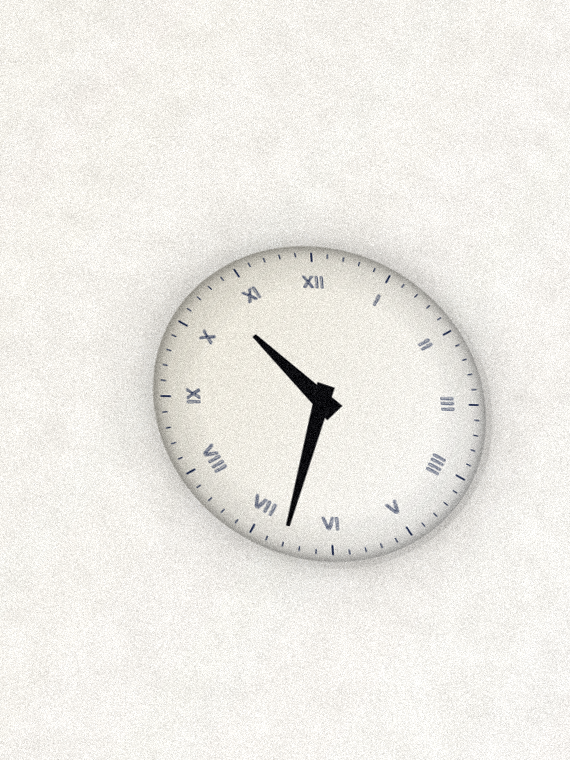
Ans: 10:33
